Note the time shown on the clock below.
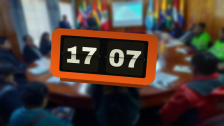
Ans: 17:07
